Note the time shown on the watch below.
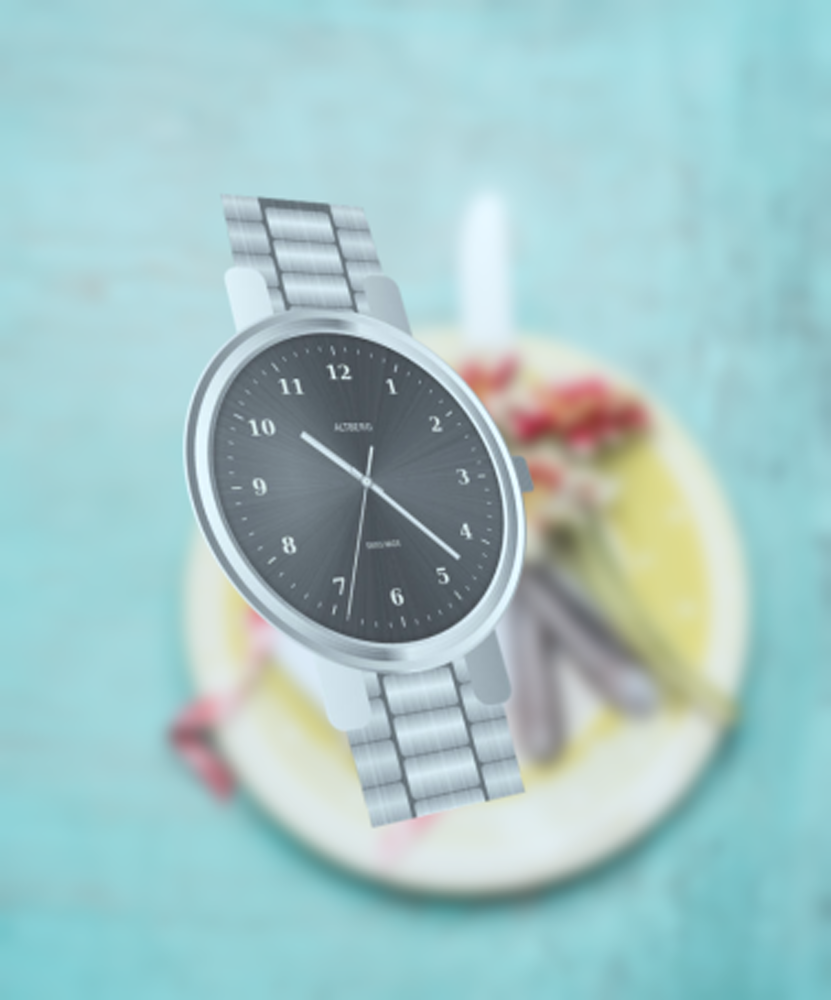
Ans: 10:22:34
